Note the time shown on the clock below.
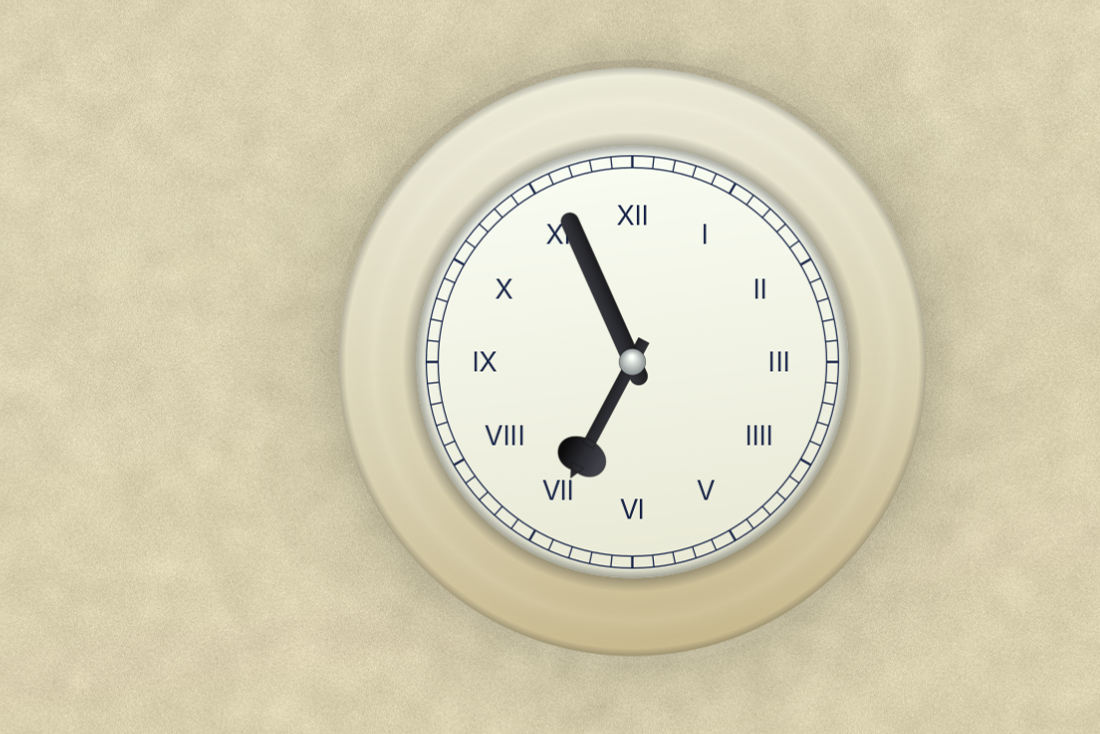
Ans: 6:56
